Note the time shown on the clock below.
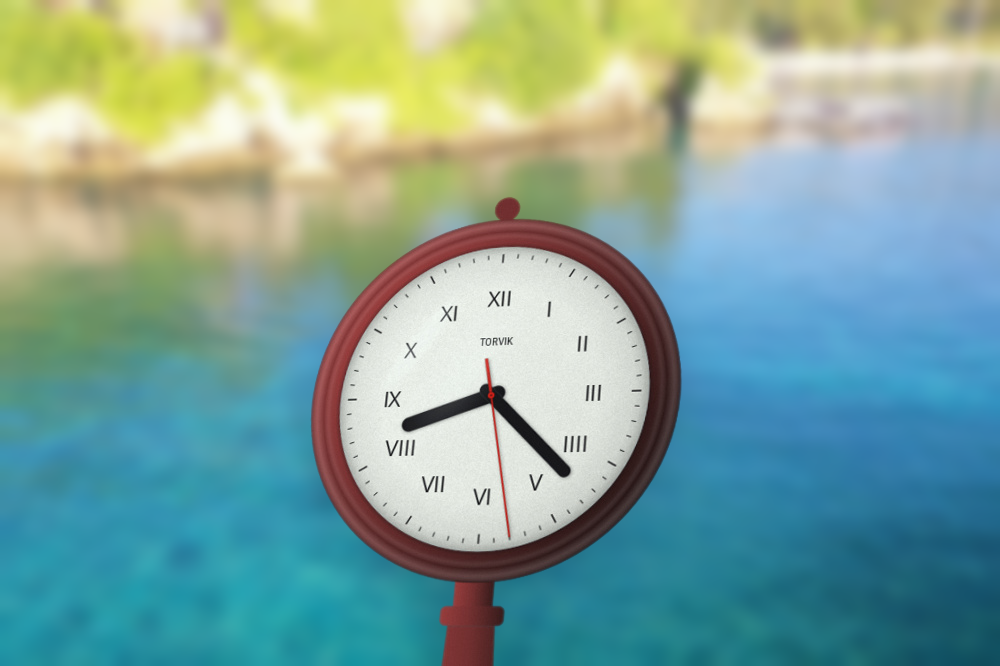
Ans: 8:22:28
